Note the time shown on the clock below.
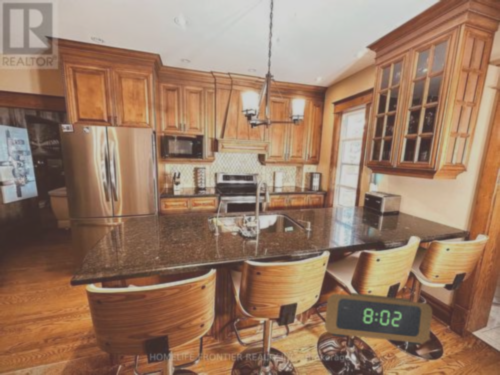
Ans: 8:02
